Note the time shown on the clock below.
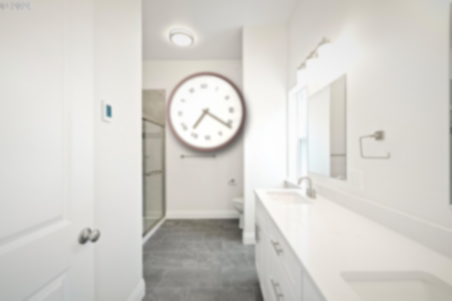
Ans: 7:21
